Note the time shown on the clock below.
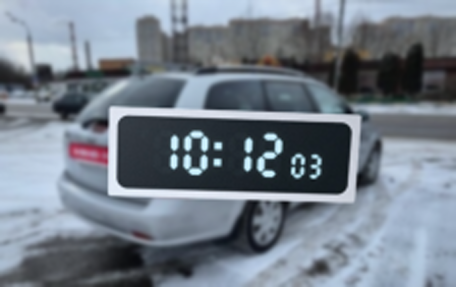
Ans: 10:12:03
